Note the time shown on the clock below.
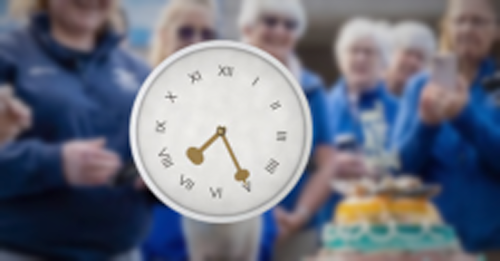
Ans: 7:25
